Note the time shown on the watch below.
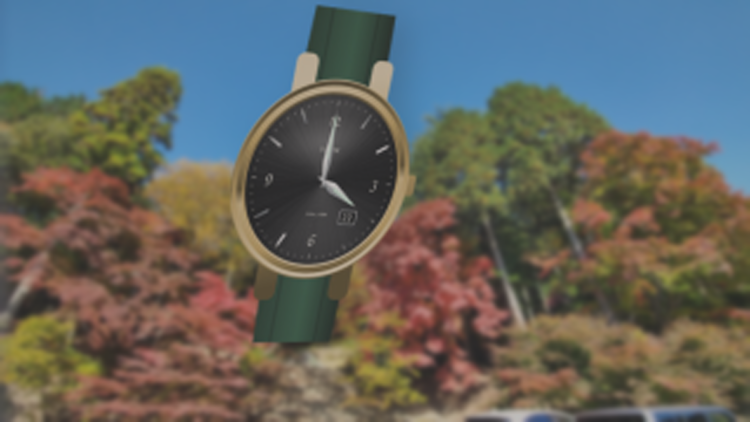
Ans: 4:00
